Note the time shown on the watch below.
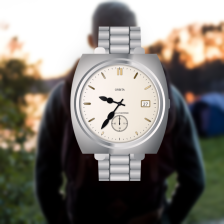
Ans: 9:36
